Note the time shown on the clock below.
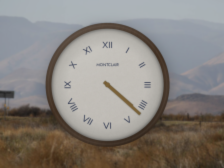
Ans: 4:22
